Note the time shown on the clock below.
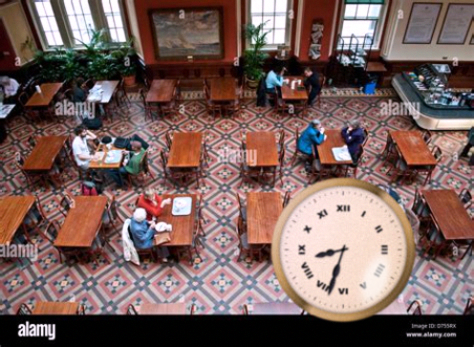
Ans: 8:33
